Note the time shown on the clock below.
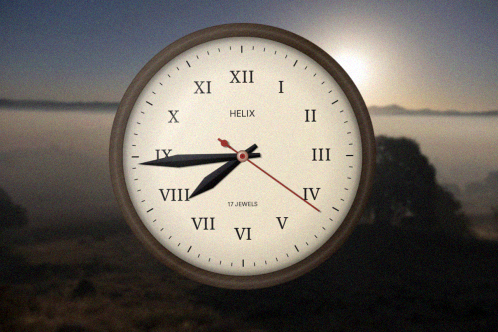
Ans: 7:44:21
